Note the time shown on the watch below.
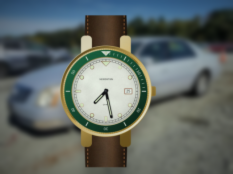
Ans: 7:28
